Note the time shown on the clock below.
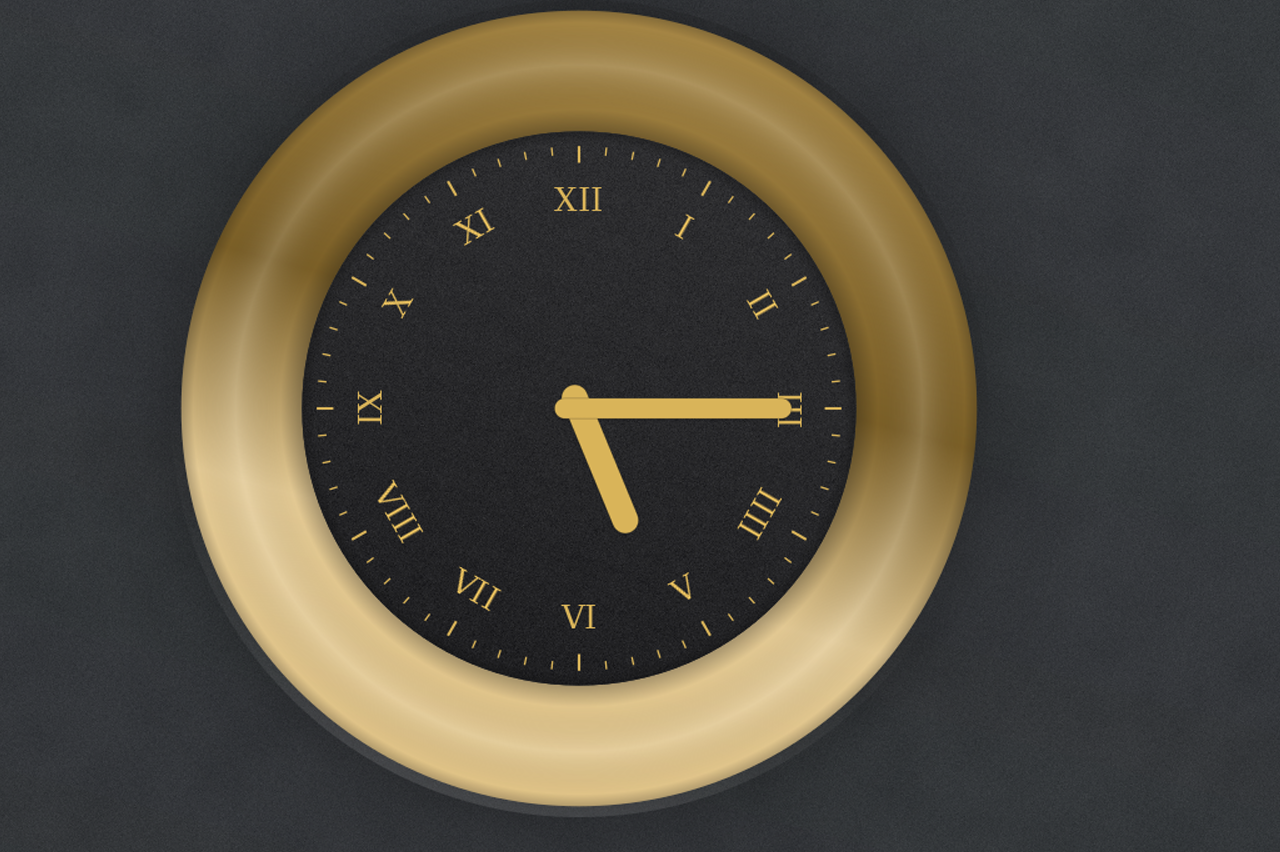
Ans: 5:15
